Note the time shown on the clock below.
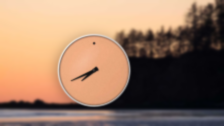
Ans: 7:41
